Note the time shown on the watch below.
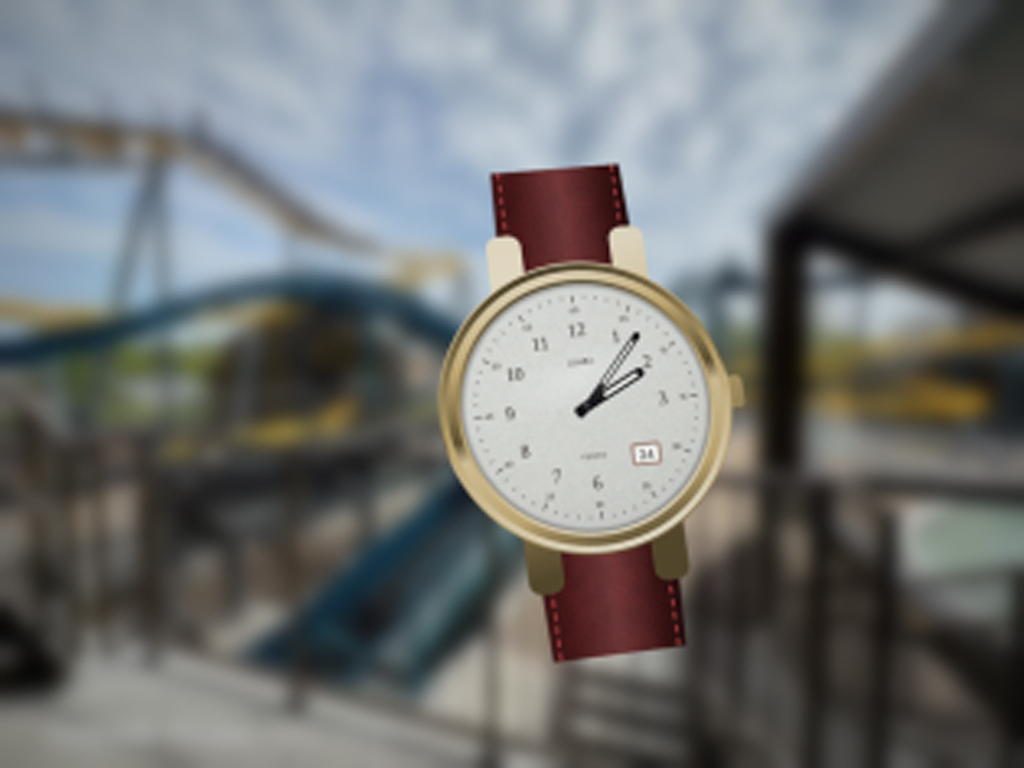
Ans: 2:07
